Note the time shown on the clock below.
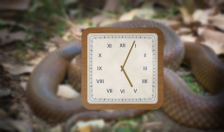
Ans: 5:04
